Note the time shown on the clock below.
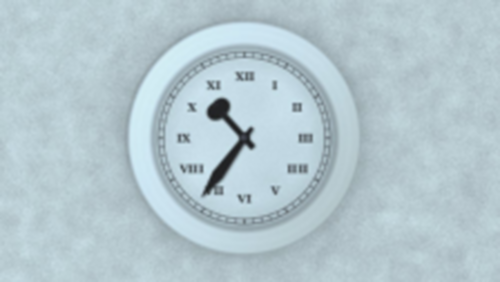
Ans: 10:36
